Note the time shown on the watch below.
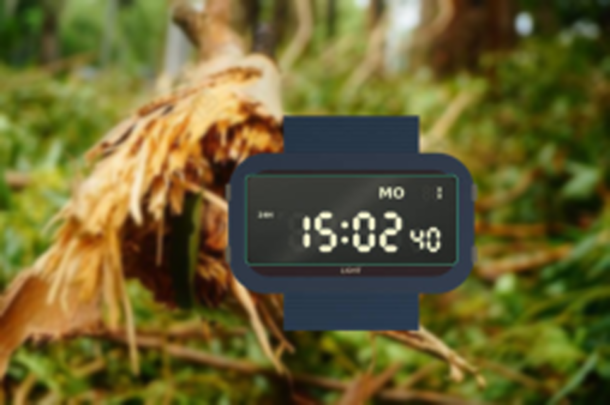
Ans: 15:02:40
